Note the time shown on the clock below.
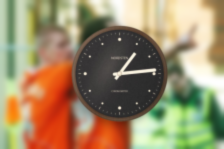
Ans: 1:14
